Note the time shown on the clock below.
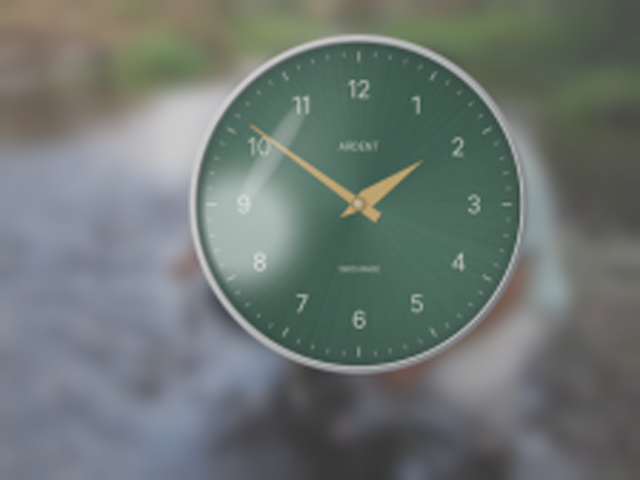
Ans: 1:51
